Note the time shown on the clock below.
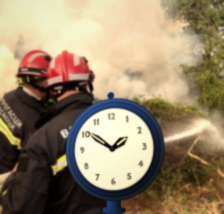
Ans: 1:51
